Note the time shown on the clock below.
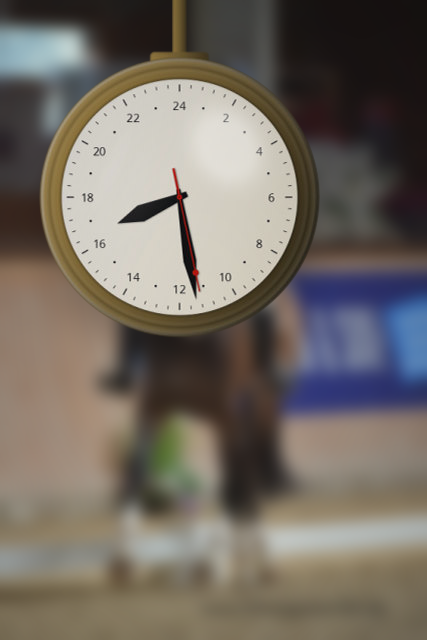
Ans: 16:28:28
